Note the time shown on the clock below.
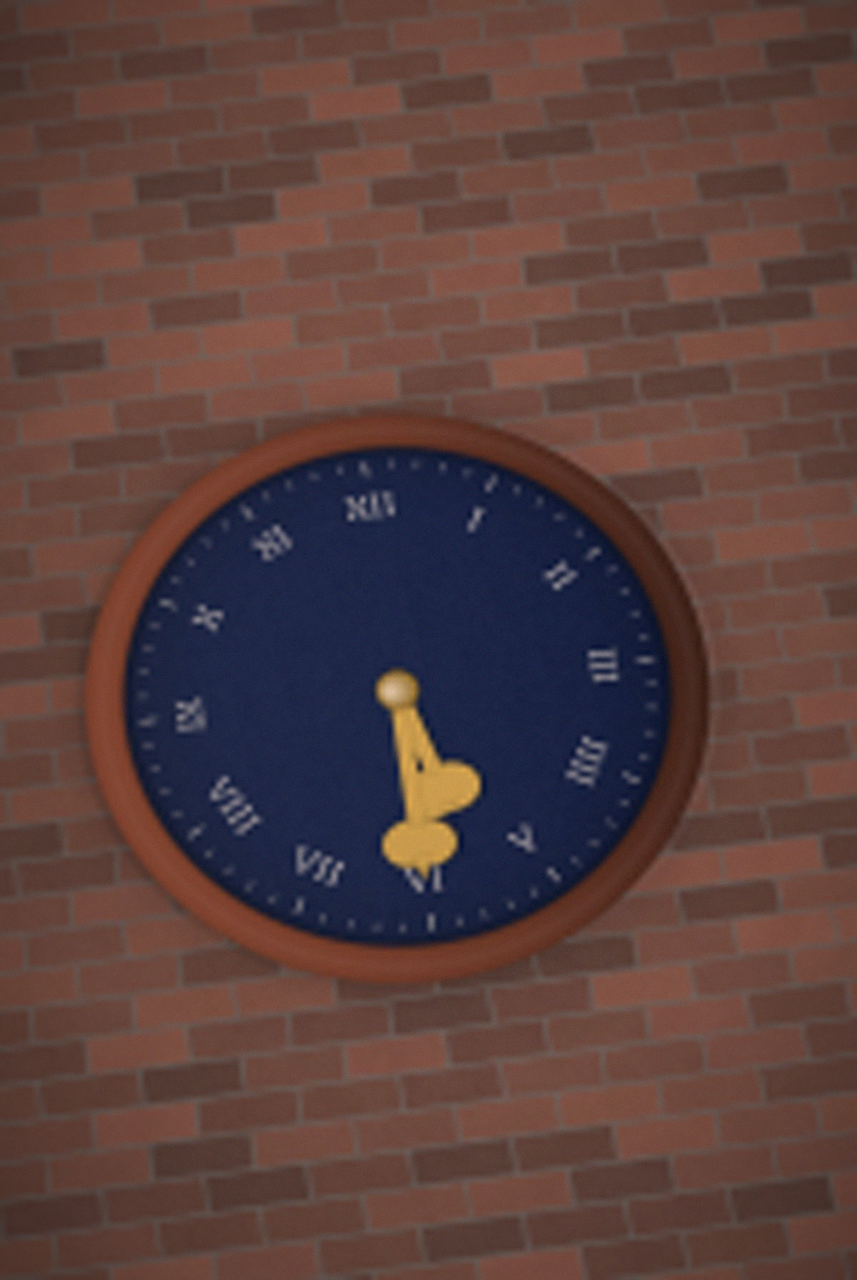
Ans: 5:30
